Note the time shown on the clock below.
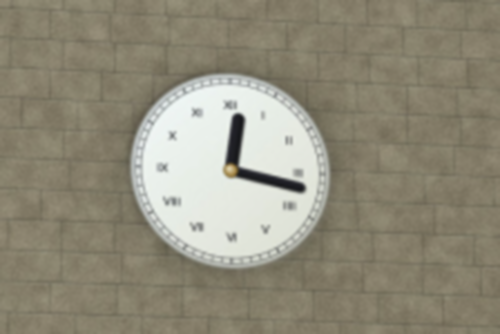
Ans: 12:17
